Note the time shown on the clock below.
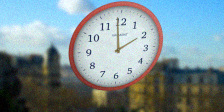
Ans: 1:59
